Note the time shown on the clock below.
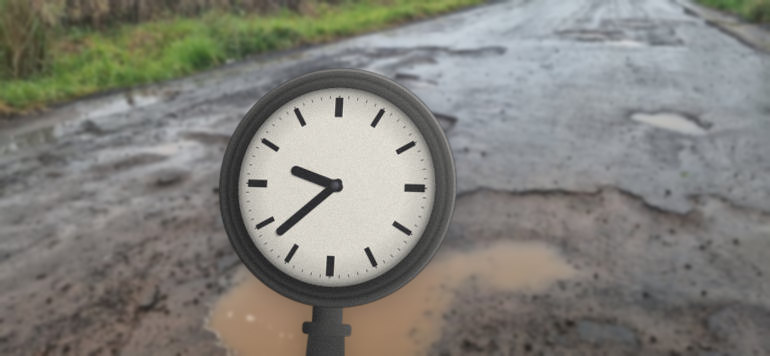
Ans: 9:38
